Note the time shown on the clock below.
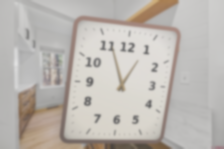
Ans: 12:56
